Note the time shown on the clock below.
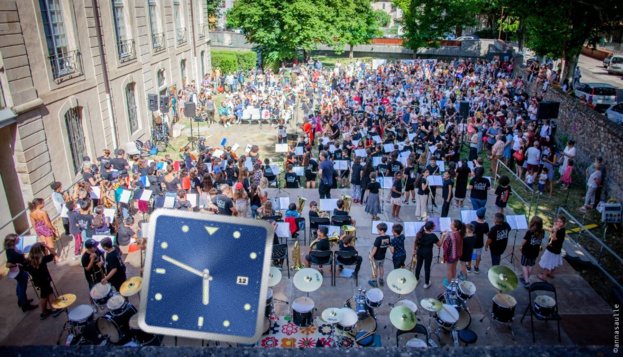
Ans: 5:48
